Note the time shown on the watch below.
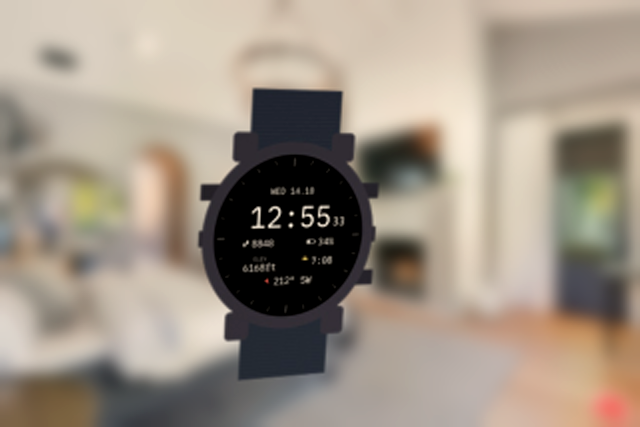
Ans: 12:55
